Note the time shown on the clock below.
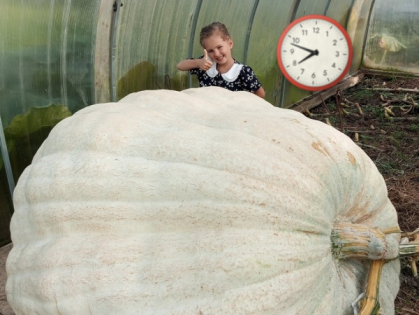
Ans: 7:48
